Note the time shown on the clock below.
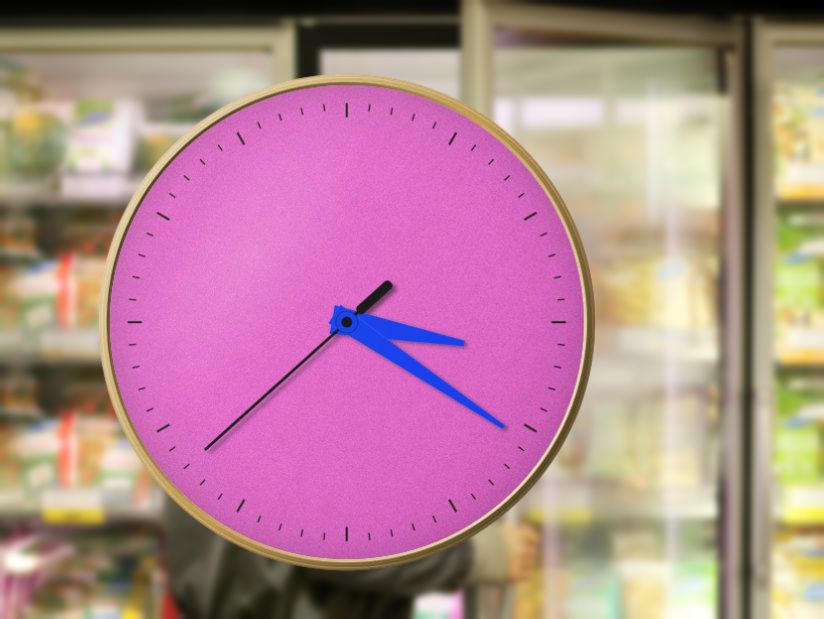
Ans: 3:20:38
